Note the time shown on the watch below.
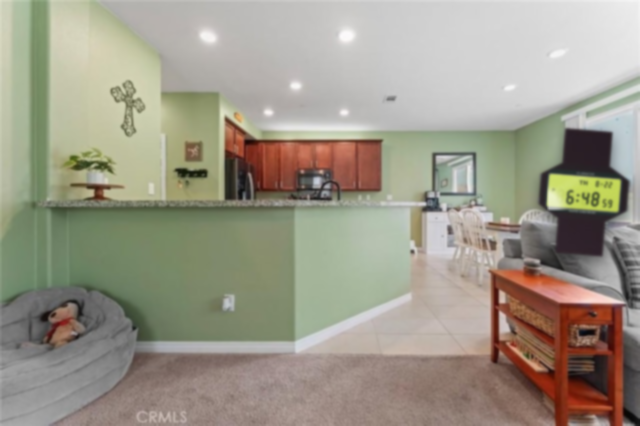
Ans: 6:48
